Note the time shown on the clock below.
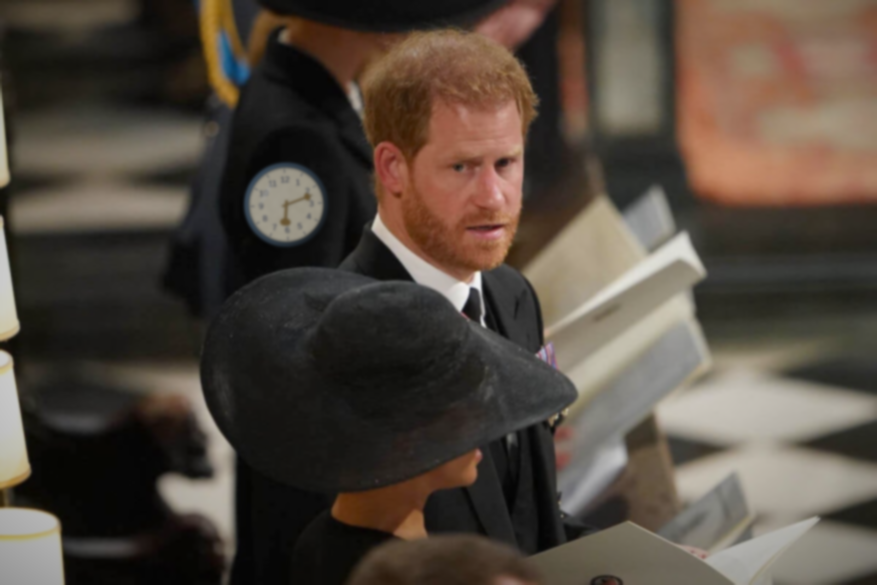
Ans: 6:12
